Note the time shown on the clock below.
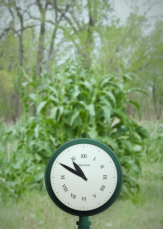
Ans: 10:50
